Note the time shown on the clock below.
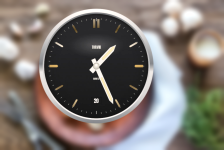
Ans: 1:26
